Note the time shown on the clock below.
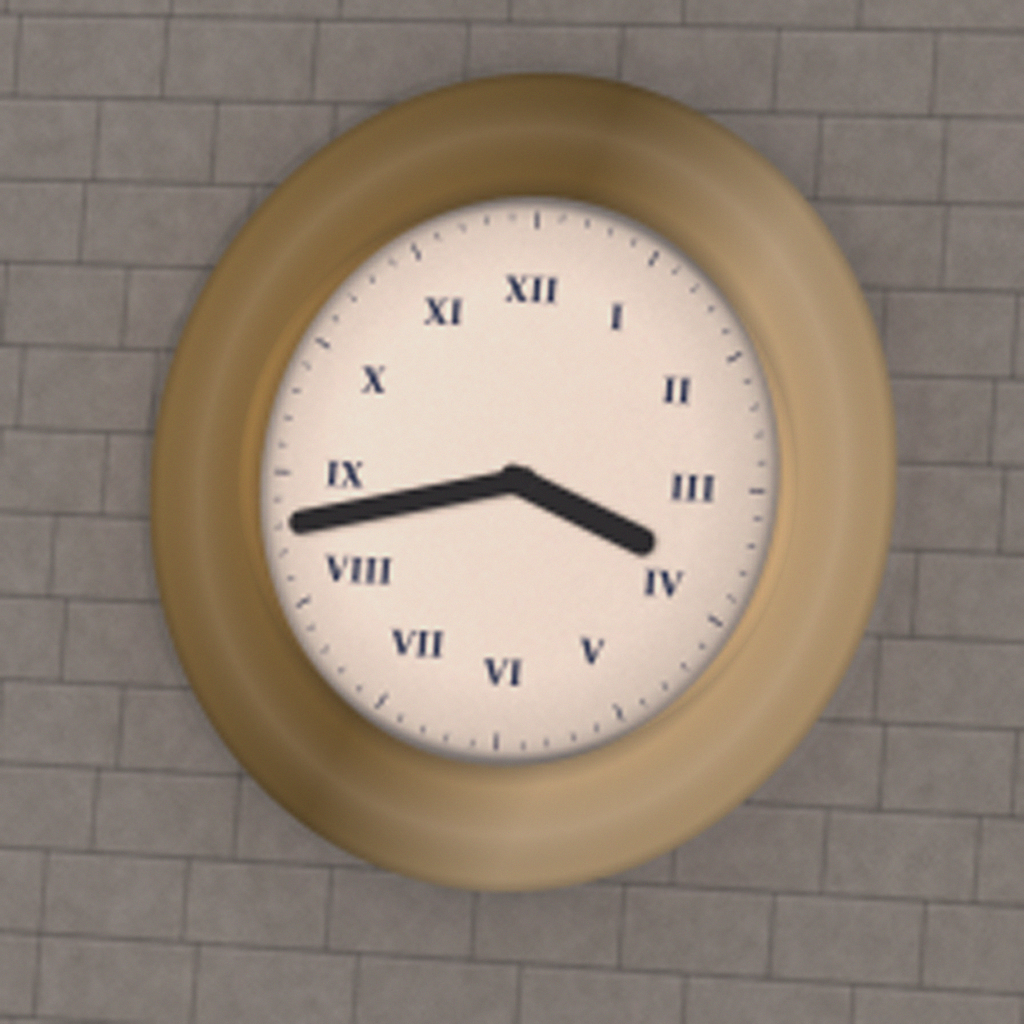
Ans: 3:43
